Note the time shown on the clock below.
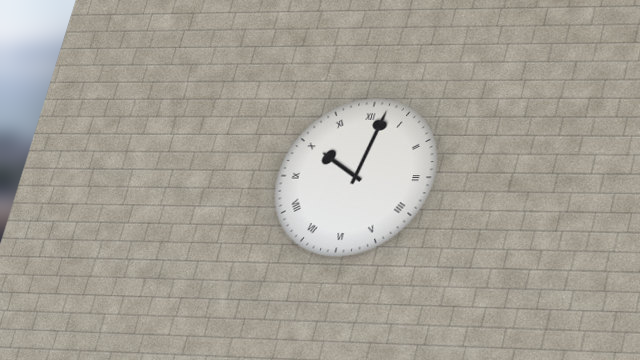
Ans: 10:02
